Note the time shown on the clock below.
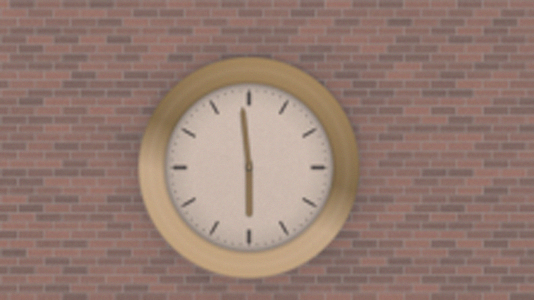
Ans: 5:59
